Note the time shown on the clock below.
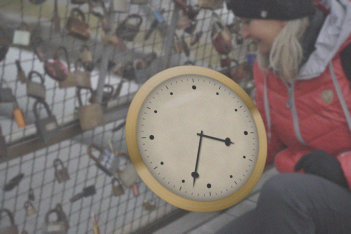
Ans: 3:33
